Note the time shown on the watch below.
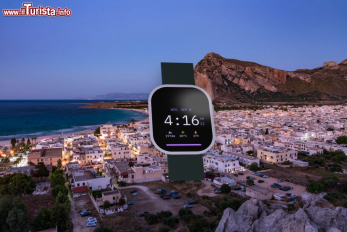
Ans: 4:16
